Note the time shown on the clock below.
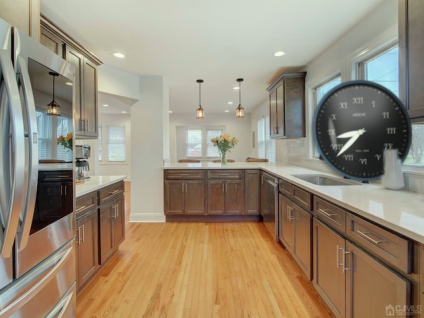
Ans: 8:38
